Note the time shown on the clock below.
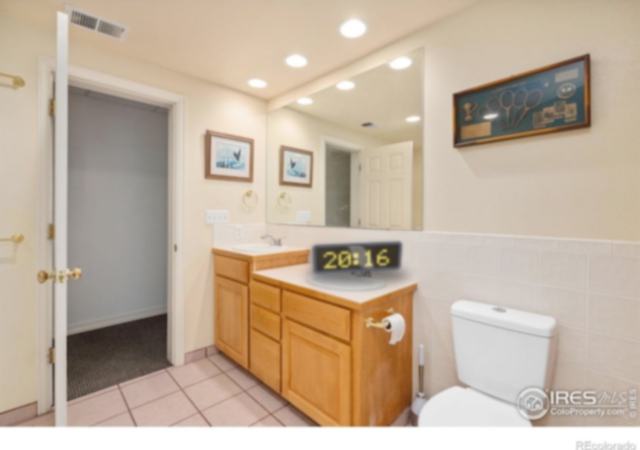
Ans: 20:16
